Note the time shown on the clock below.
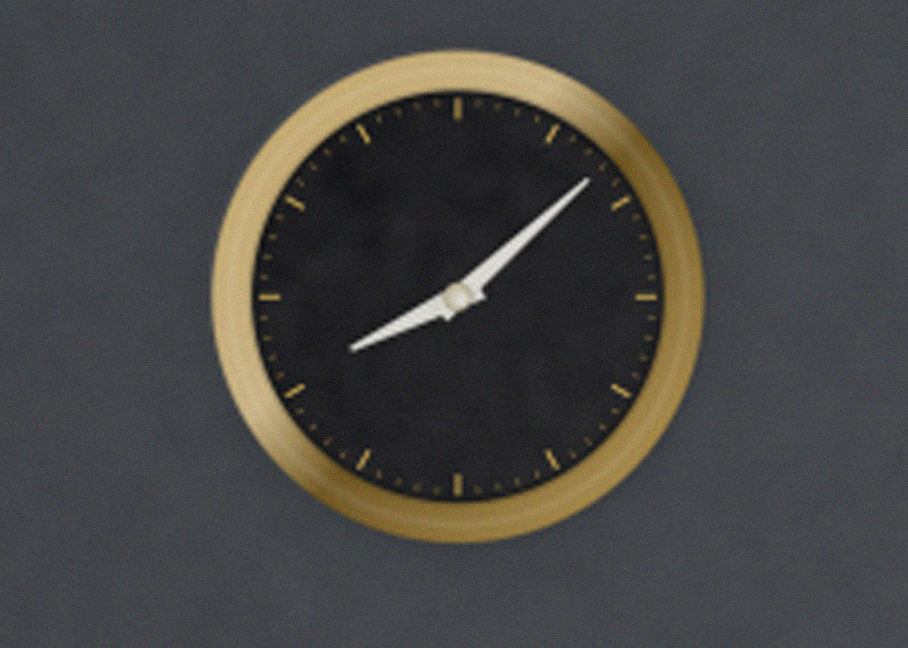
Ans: 8:08
